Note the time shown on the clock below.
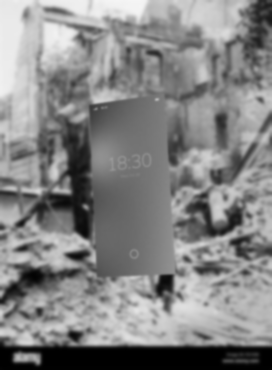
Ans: 18:30
